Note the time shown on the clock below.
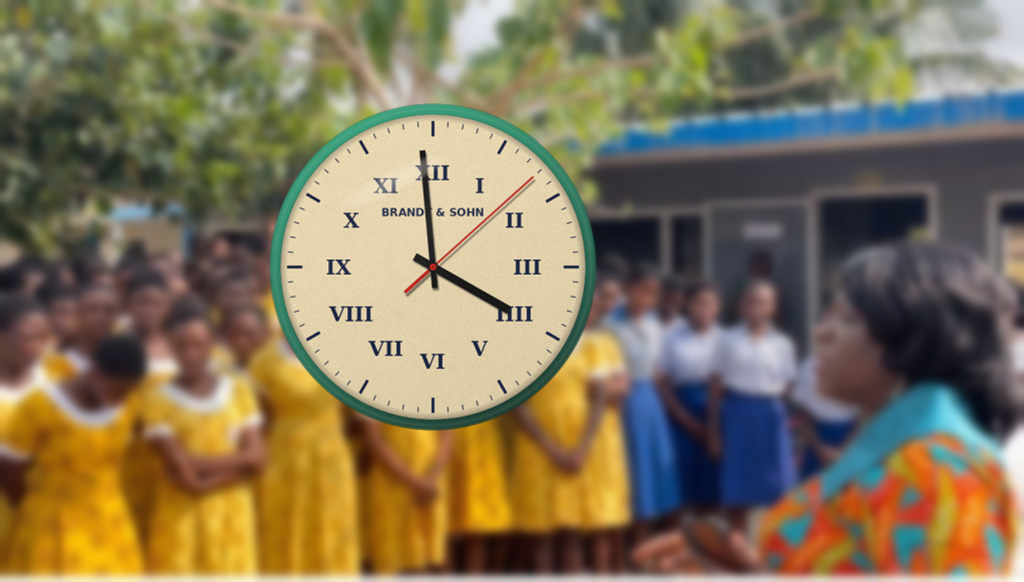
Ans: 3:59:08
